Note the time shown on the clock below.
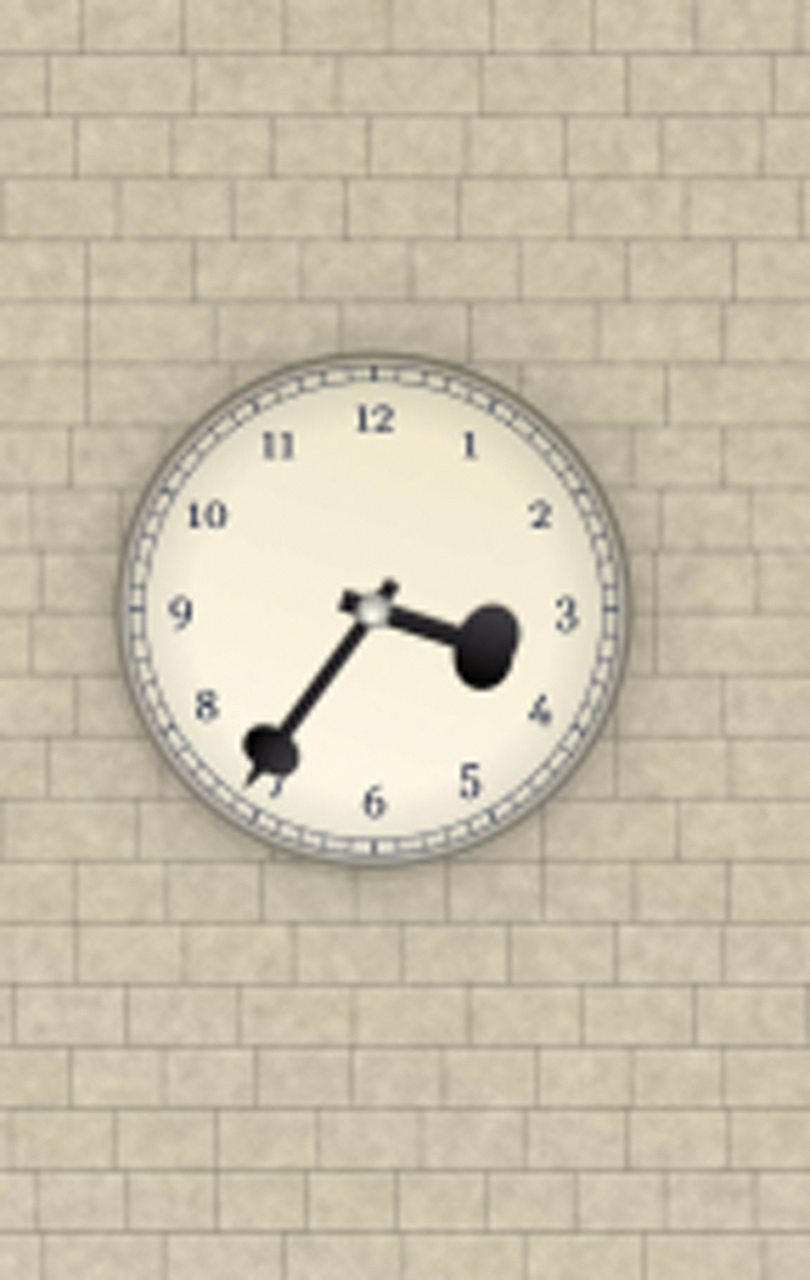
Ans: 3:36
